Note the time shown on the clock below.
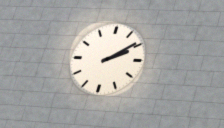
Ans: 2:09
